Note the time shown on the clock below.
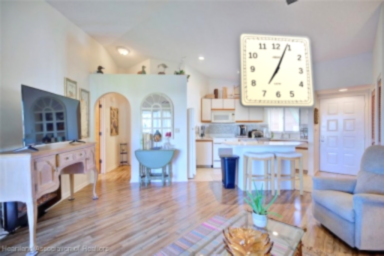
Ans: 7:04
